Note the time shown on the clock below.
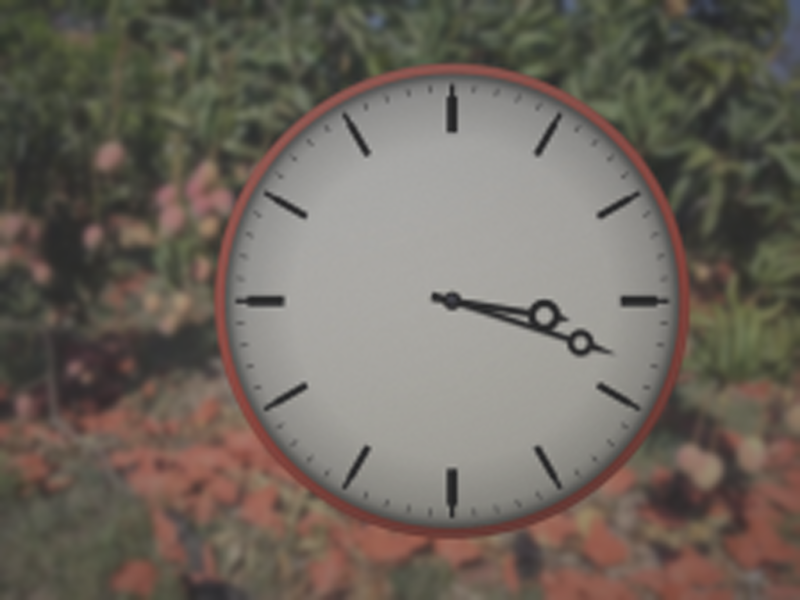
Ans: 3:18
